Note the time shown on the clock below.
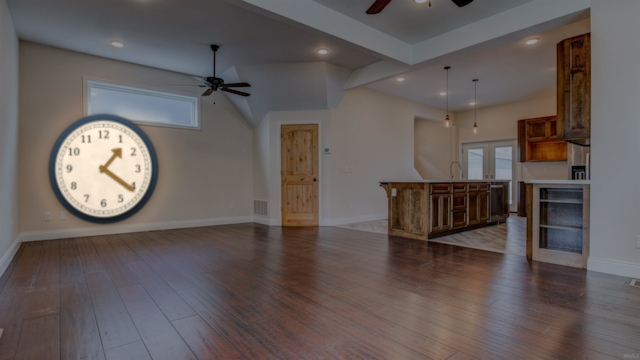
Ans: 1:21
